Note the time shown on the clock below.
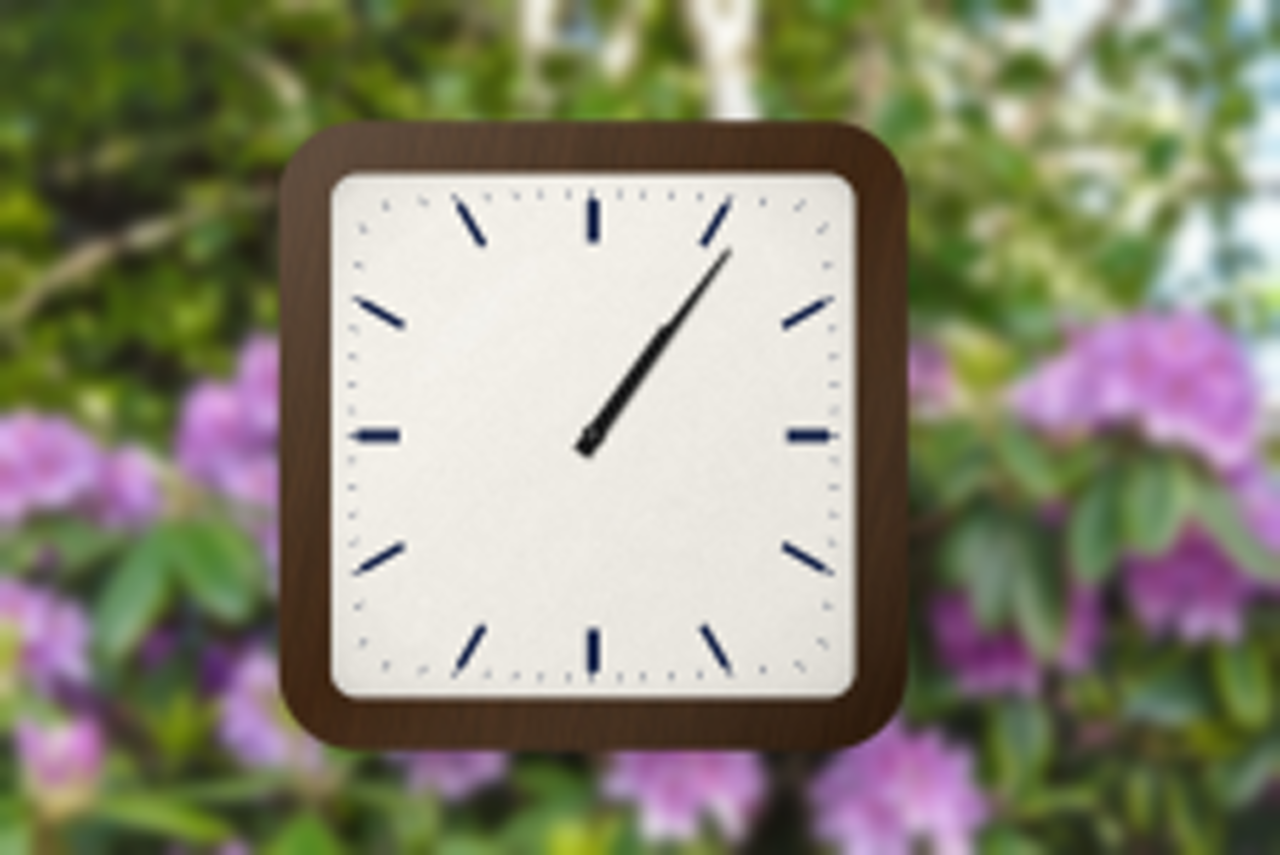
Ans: 1:06
